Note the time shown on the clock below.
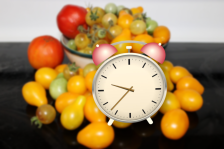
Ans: 9:37
